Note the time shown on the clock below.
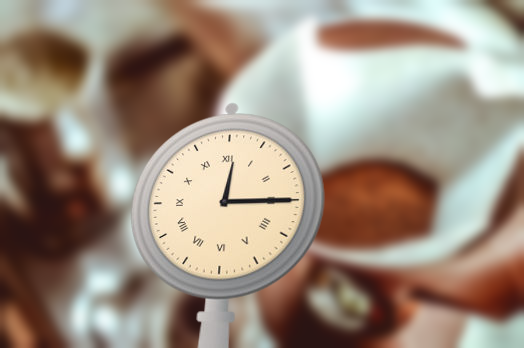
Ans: 12:15
